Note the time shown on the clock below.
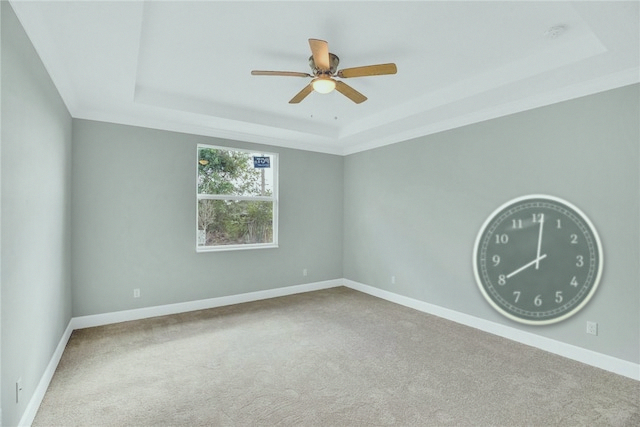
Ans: 8:01
